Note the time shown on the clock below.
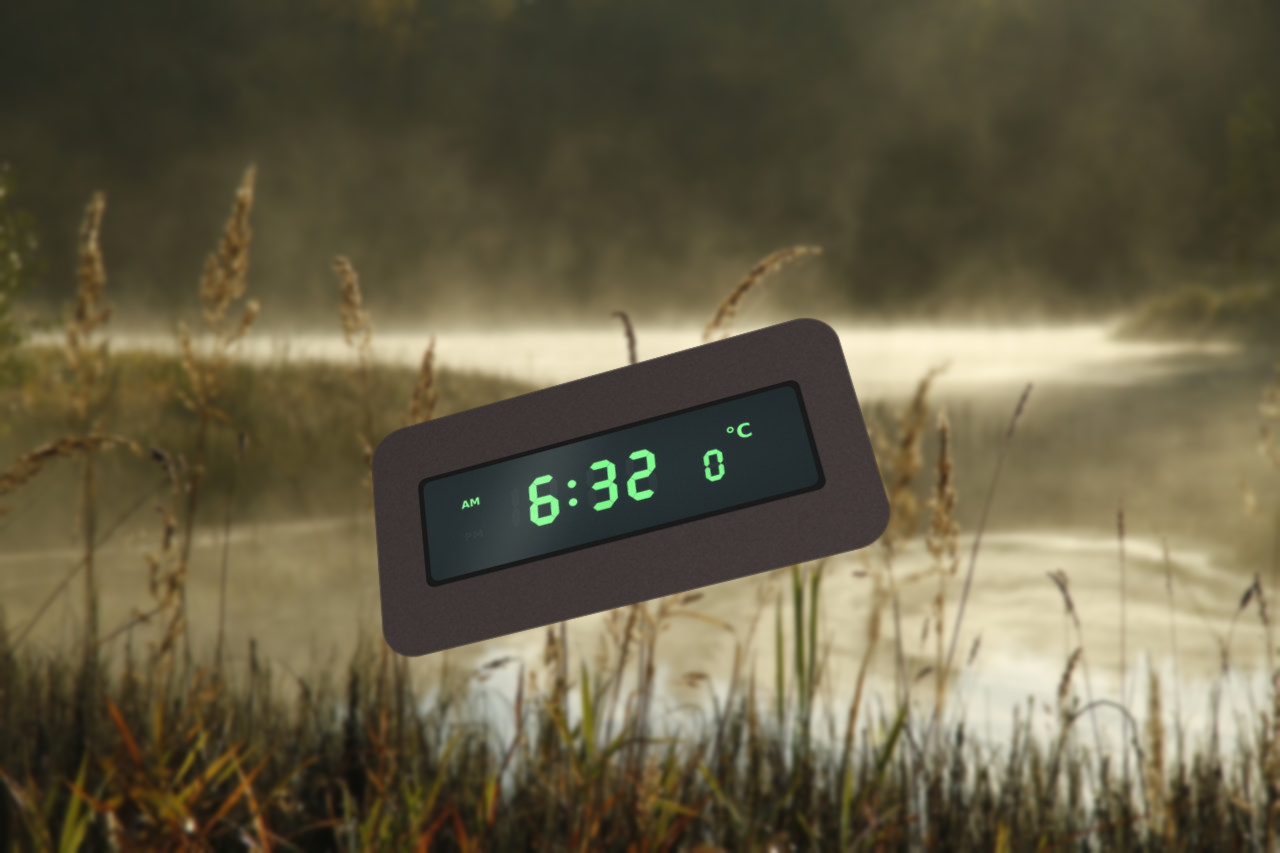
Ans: 6:32
